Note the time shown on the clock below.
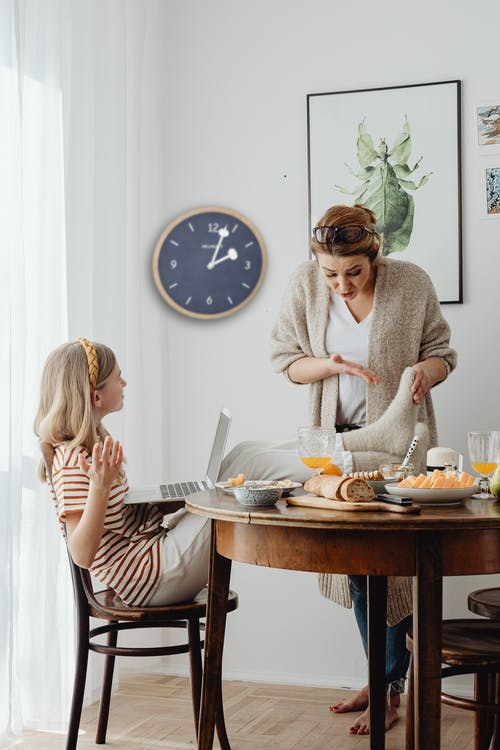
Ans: 2:03
